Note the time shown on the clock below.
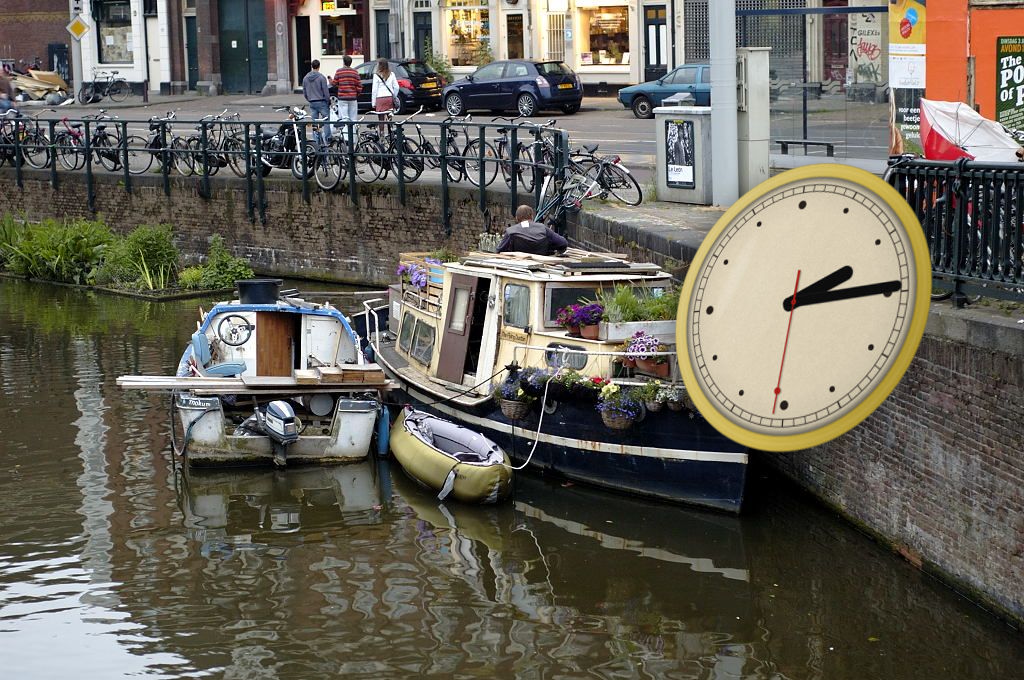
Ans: 2:14:31
